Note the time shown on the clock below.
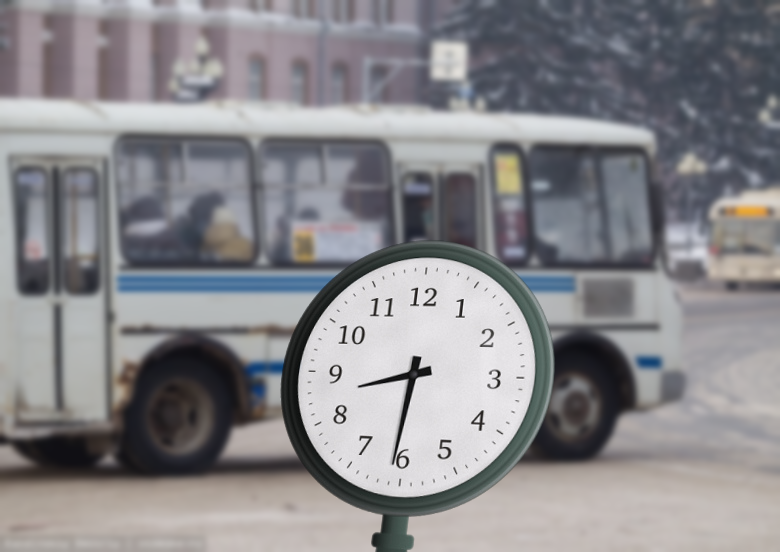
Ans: 8:31
